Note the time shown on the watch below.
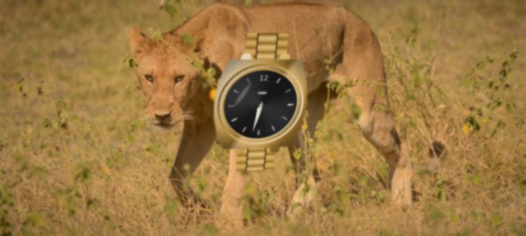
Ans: 6:32
